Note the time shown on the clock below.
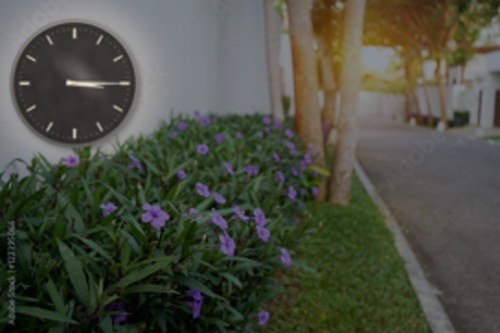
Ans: 3:15
